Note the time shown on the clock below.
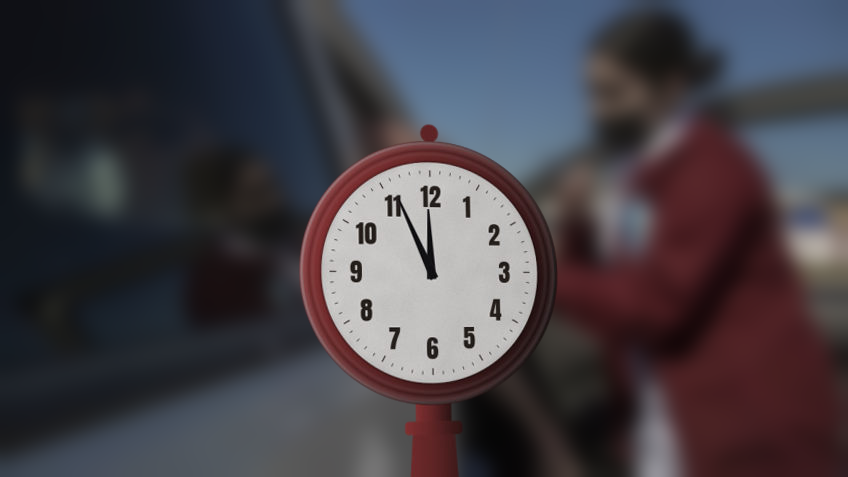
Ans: 11:56
